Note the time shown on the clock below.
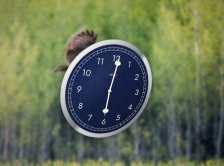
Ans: 6:01
